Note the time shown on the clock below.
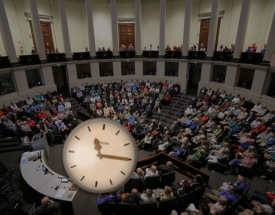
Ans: 11:15
